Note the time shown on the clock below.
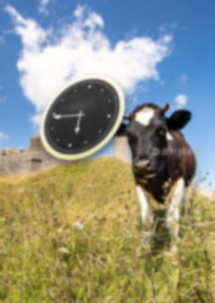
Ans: 5:44
